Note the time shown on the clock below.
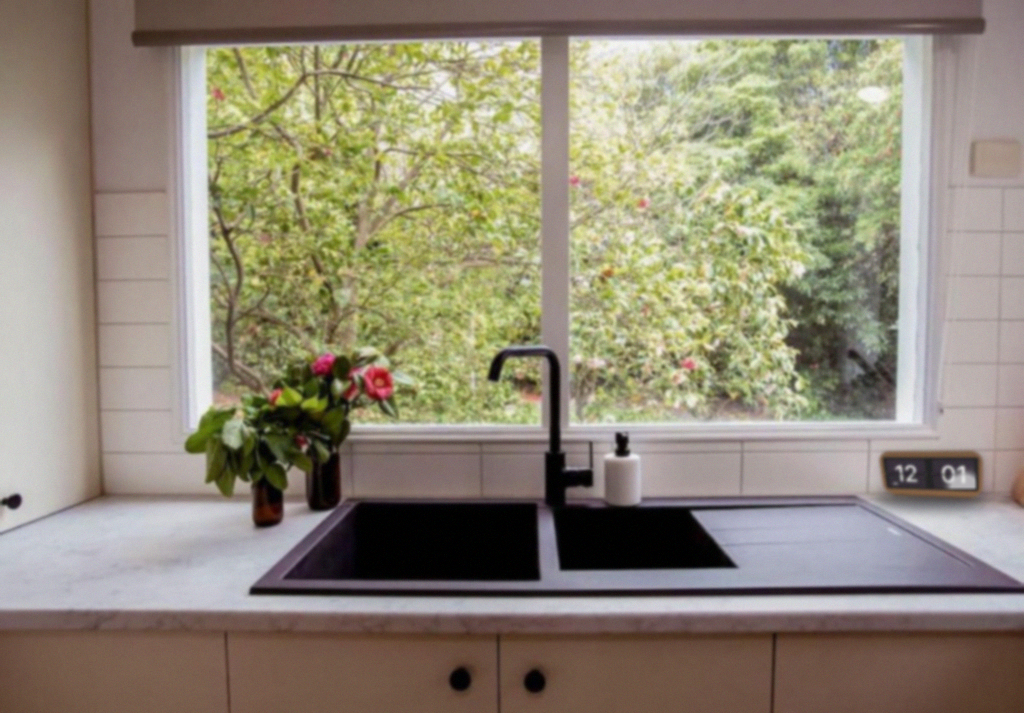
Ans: 12:01
